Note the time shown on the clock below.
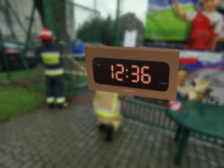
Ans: 12:36
